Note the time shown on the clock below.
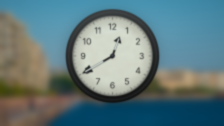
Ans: 12:40
